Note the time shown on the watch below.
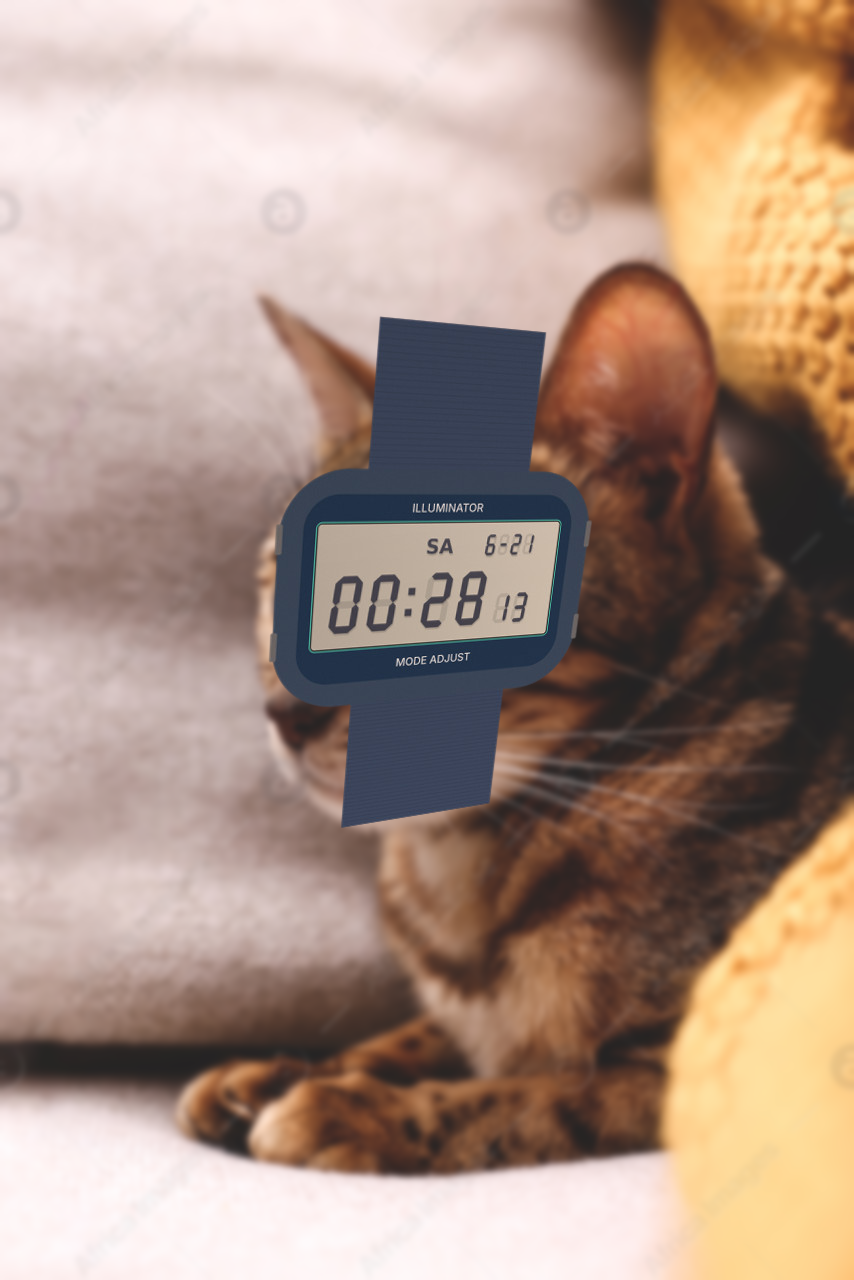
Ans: 0:28:13
